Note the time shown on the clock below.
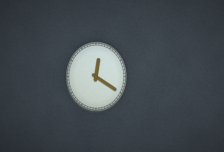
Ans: 12:20
